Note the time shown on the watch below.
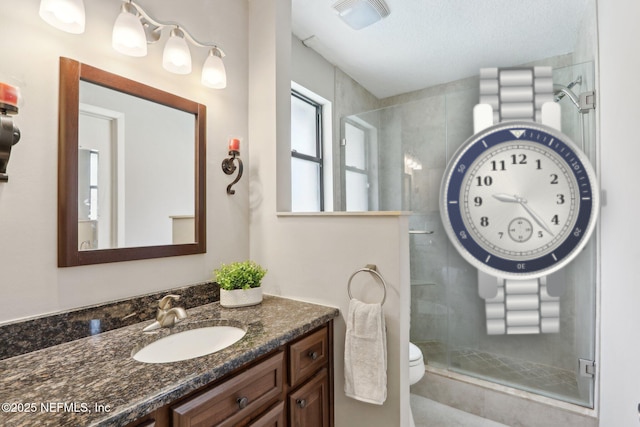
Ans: 9:23
